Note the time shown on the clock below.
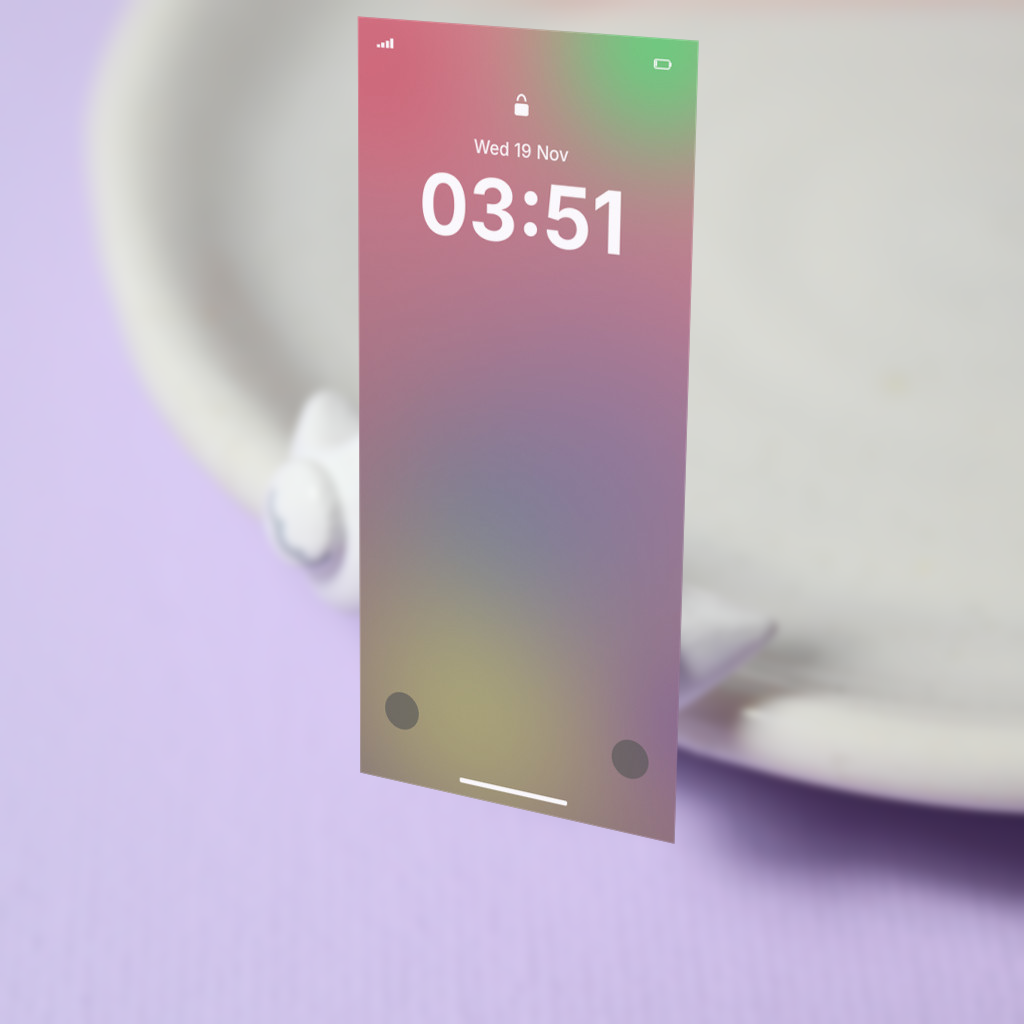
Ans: 3:51
